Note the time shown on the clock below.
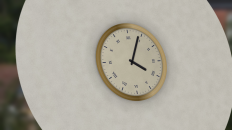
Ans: 4:04
